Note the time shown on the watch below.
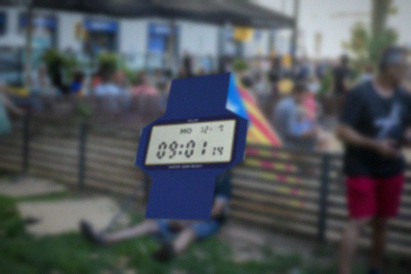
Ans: 9:01:14
